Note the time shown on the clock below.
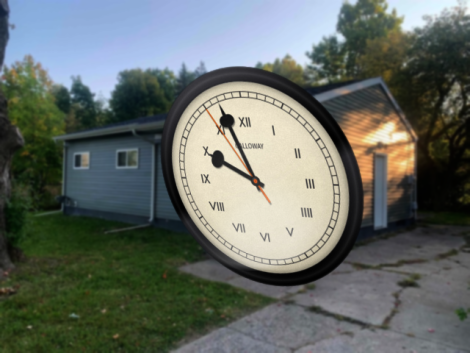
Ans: 9:56:55
